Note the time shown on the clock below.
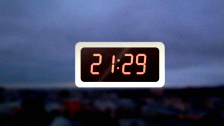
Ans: 21:29
